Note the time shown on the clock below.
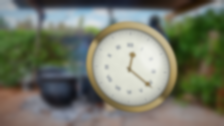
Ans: 12:21
